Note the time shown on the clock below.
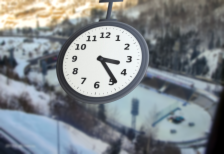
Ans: 3:24
